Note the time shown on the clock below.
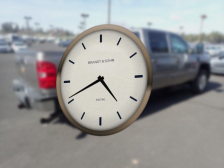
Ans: 4:41
